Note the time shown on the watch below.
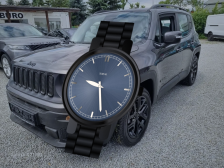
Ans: 9:27
